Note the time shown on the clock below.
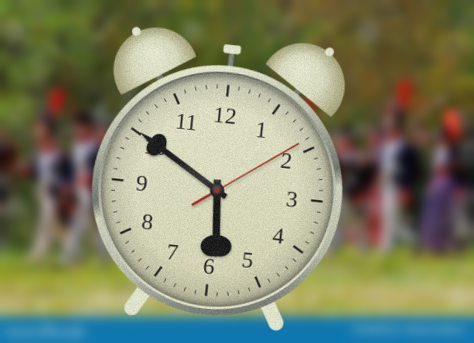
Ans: 5:50:09
